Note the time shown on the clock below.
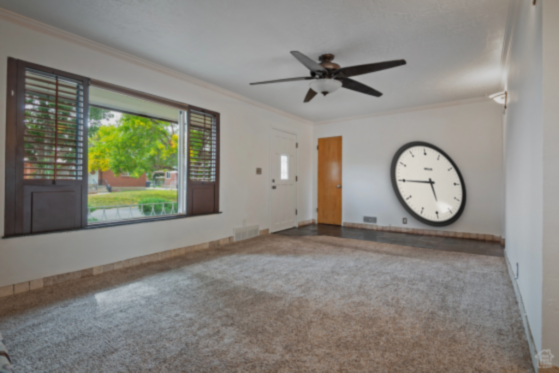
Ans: 5:45
